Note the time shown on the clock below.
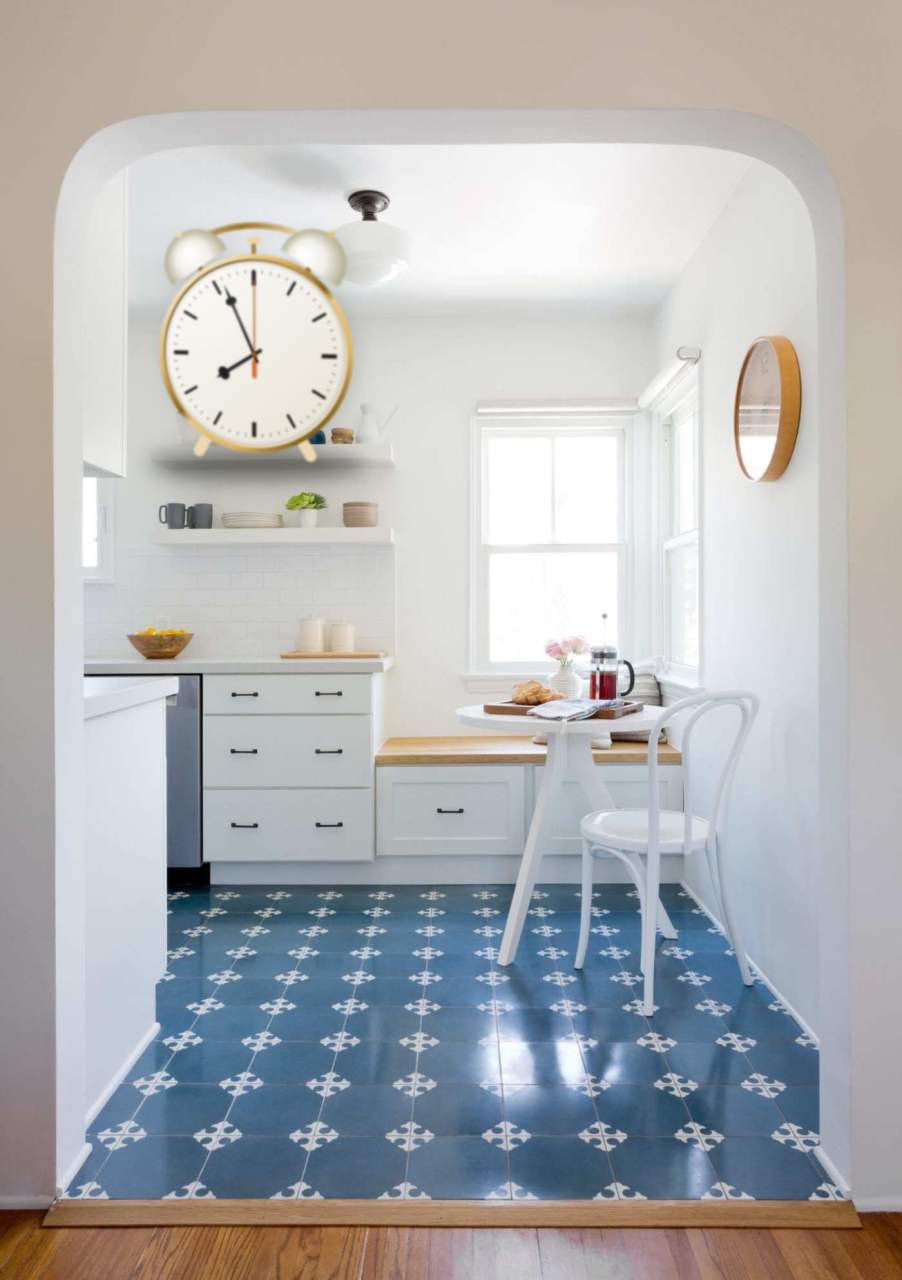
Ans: 7:56:00
